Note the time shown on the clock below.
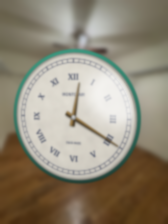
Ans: 12:20
